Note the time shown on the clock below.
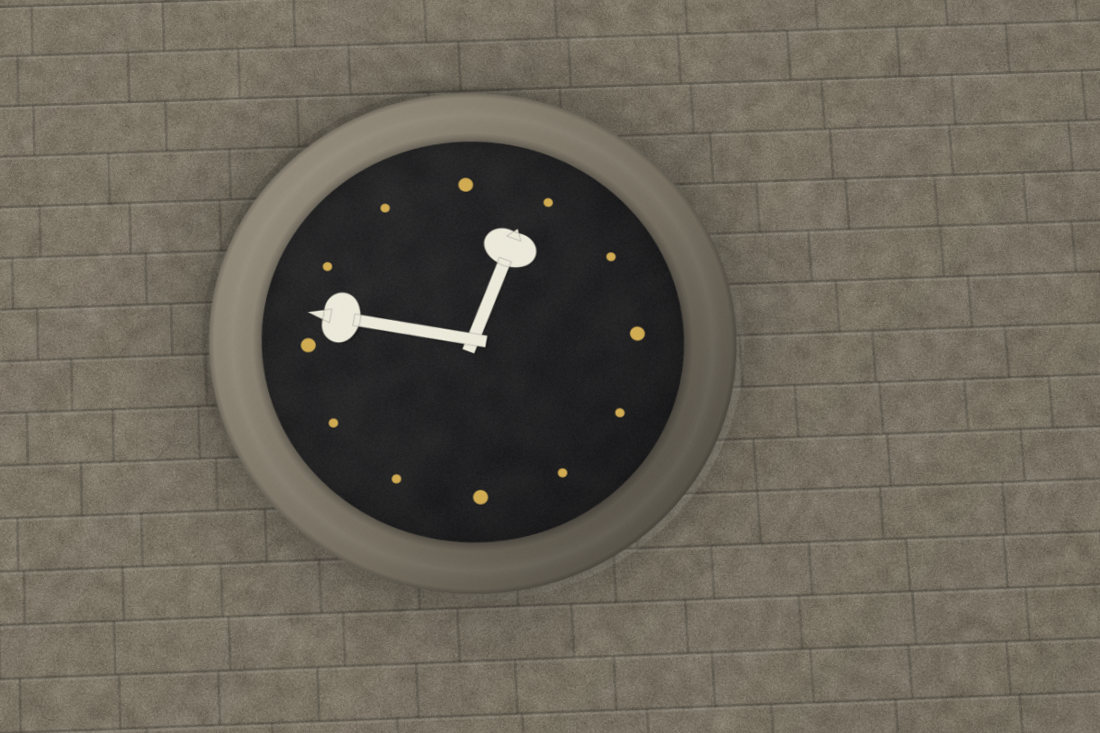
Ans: 12:47
